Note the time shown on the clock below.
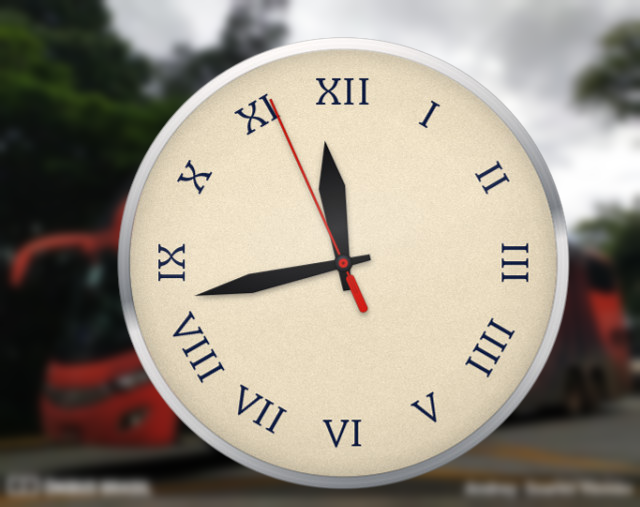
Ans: 11:42:56
